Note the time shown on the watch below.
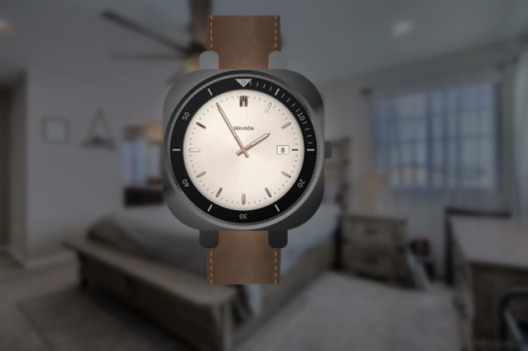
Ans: 1:55
